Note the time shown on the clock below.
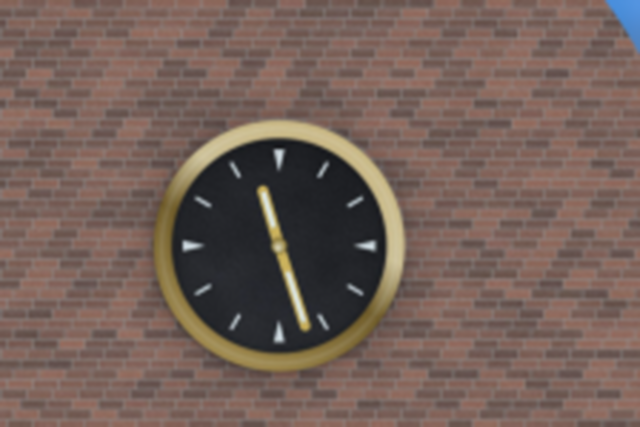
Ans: 11:27
